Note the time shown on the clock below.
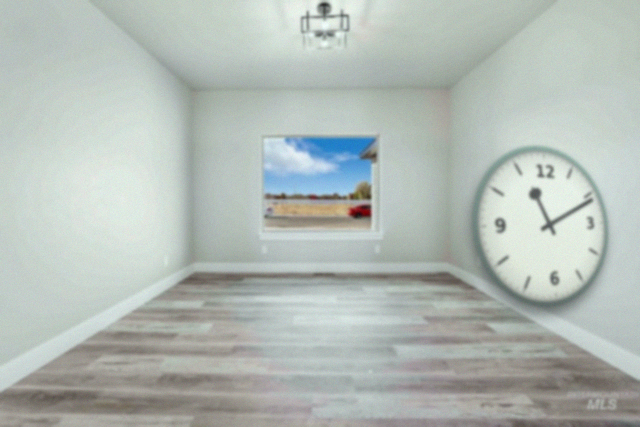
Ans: 11:11
